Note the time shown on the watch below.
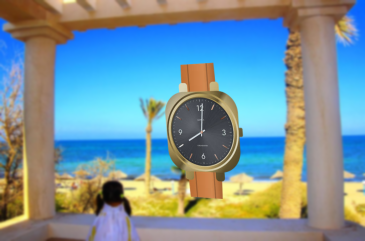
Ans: 8:01
